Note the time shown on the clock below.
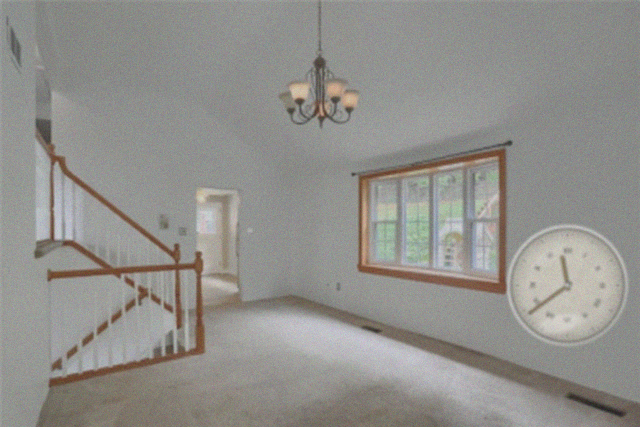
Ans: 11:39
